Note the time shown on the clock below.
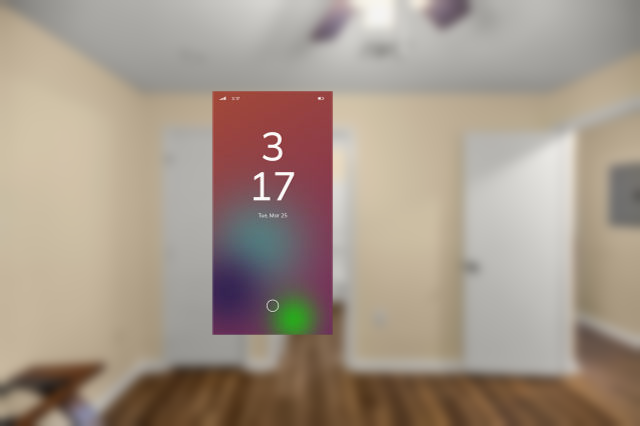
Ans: 3:17
